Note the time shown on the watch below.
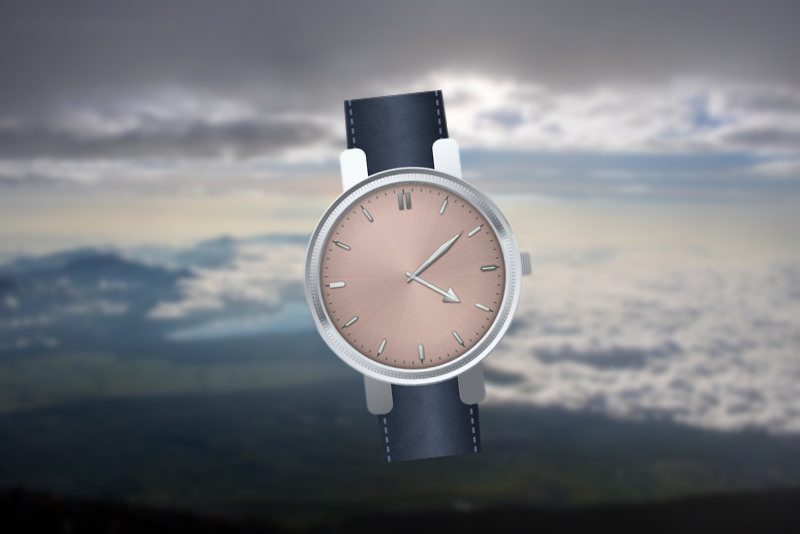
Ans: 4:09
